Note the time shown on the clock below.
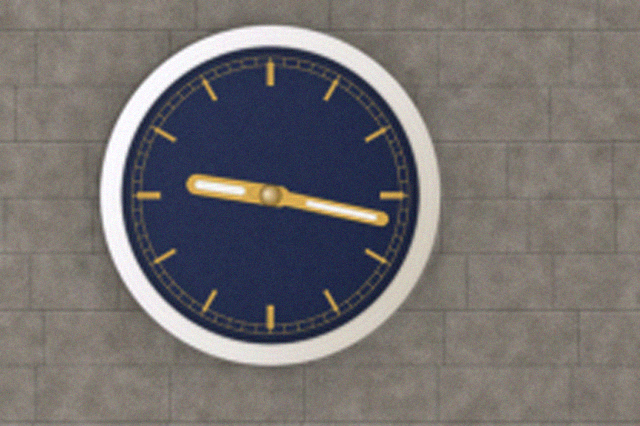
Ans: 9:17
